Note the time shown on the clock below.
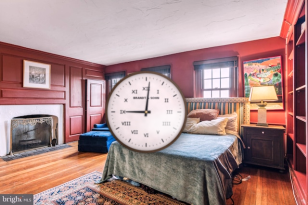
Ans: 9:01
